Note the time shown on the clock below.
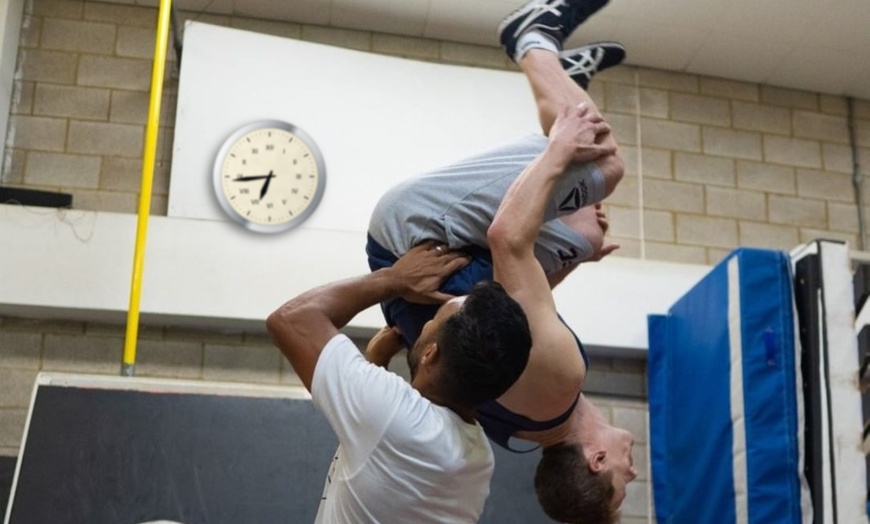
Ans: 6:44
